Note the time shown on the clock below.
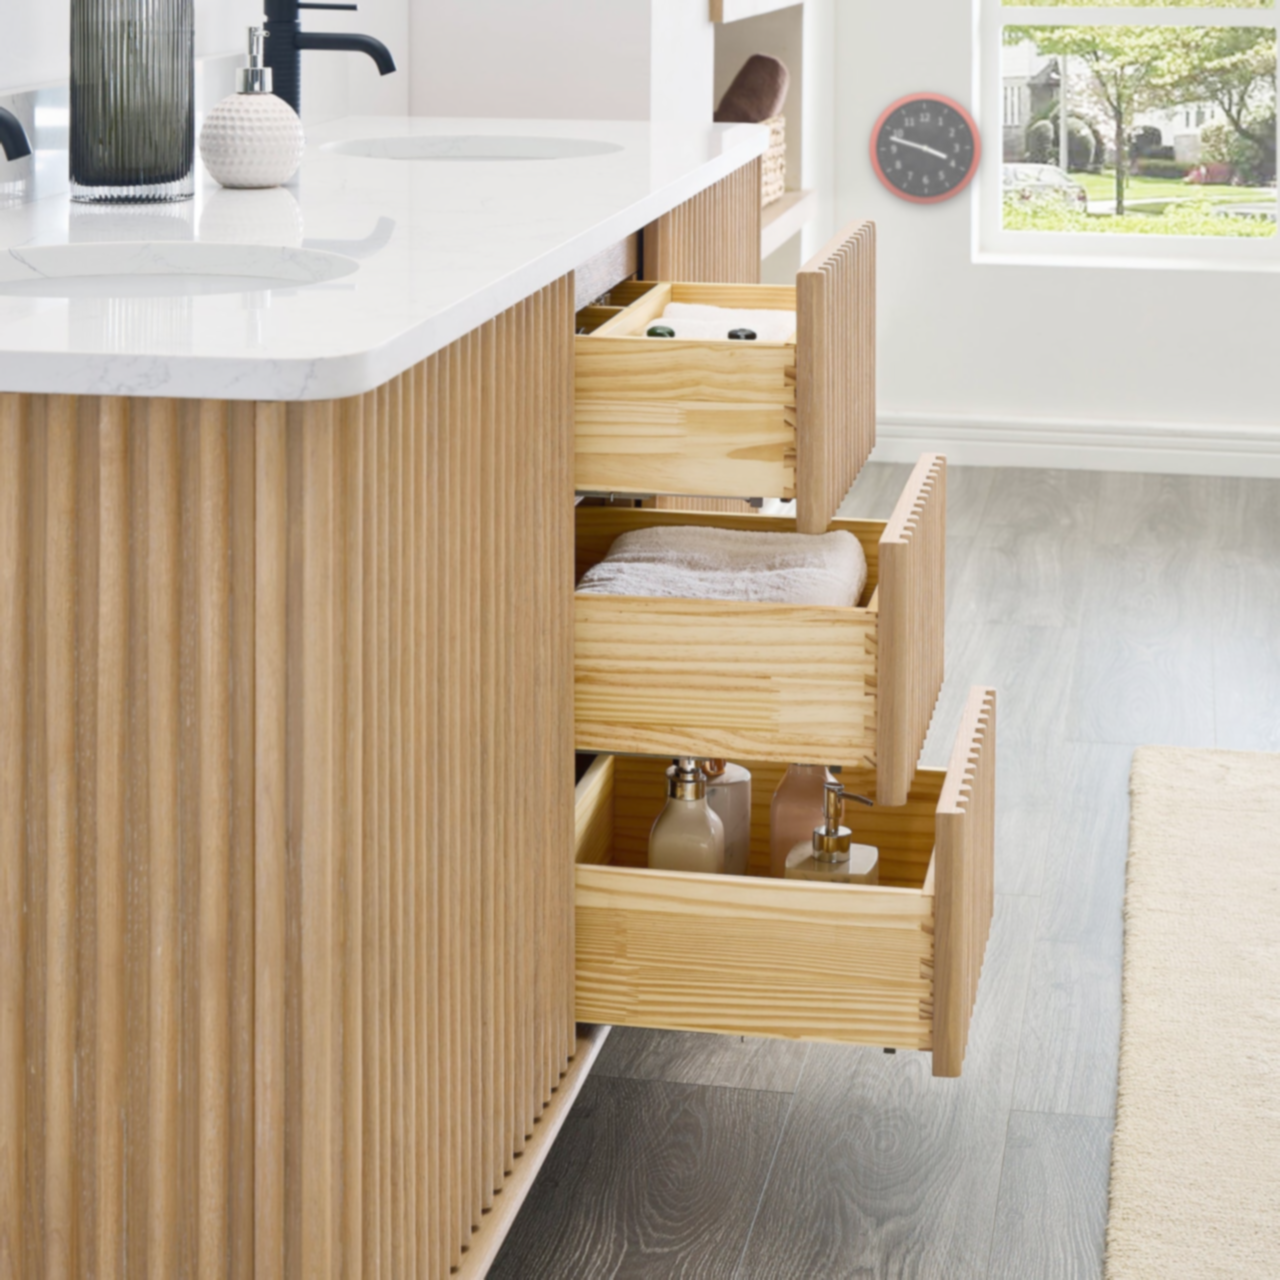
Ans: 3:48
